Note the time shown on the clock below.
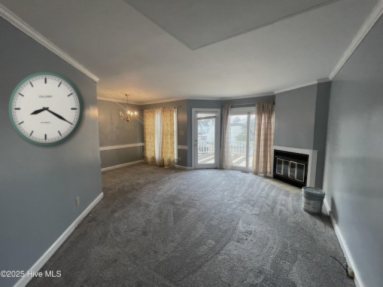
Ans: 8:20
